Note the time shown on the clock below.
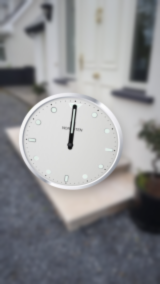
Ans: 12:00
